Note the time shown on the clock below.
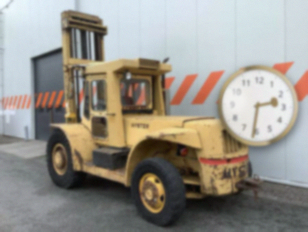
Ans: 2:31
